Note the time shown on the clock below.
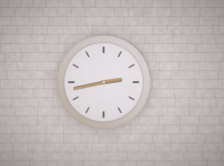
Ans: 2:43
